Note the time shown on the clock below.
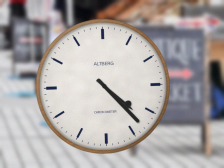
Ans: 4:23
